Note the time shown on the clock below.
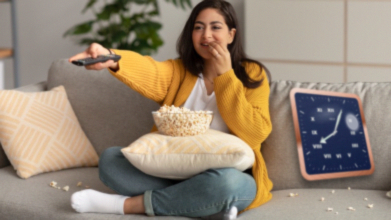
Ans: 8:05
